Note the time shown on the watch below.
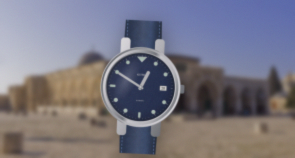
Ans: 12:50
